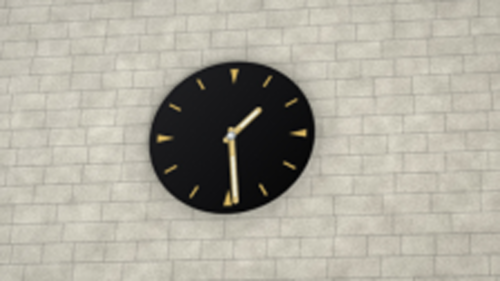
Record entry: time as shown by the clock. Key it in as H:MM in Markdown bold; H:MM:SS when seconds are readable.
**1:29**
